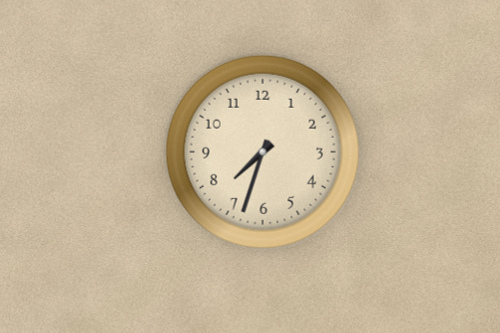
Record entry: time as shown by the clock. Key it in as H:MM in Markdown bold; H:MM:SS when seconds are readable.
**7:33**
